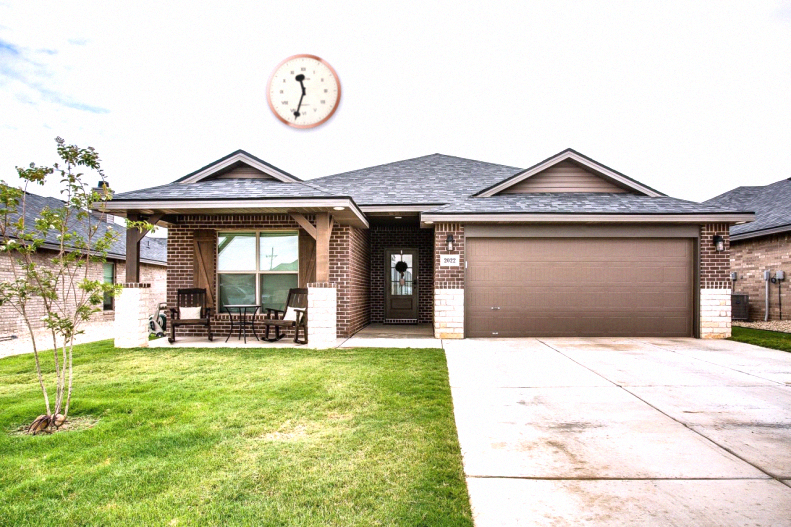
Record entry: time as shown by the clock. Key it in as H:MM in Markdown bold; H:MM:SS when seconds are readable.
**11:33**
